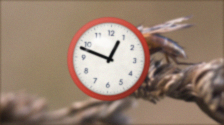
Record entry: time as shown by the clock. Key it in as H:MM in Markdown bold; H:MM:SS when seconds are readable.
**12:48**
